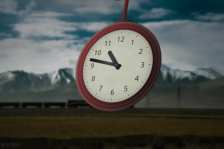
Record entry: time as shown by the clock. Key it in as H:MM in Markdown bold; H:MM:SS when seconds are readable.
**10:47**
